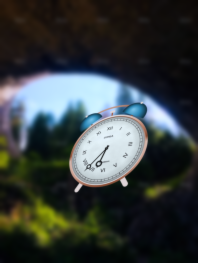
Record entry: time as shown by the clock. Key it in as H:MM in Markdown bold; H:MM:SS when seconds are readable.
**6:37**
